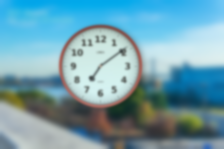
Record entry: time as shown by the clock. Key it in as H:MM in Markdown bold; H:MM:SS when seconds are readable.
**7:09**
